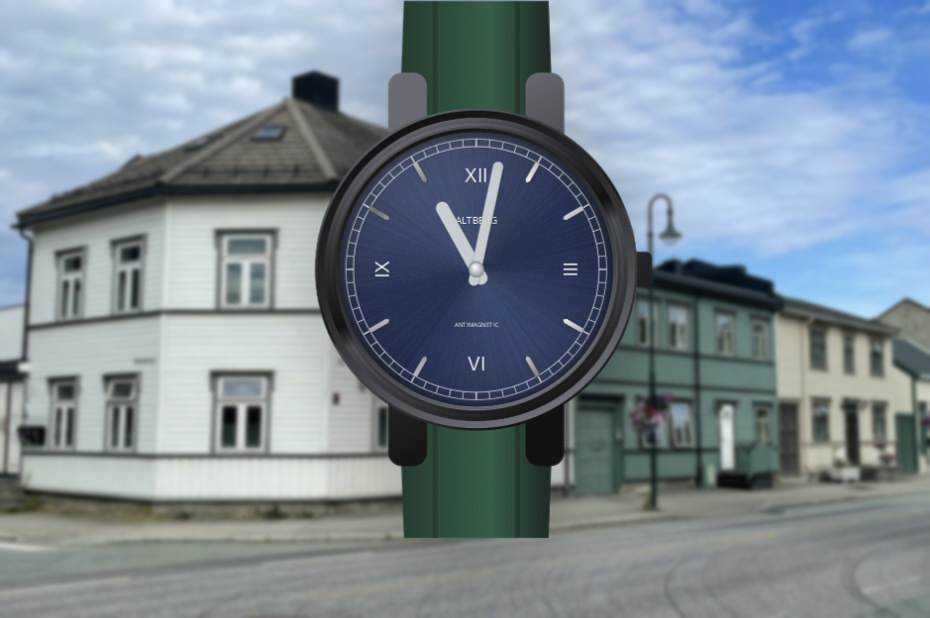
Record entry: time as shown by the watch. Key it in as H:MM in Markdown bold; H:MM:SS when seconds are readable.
**11:02**
